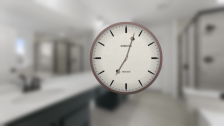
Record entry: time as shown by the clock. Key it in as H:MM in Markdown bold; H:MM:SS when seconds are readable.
**7:03**
